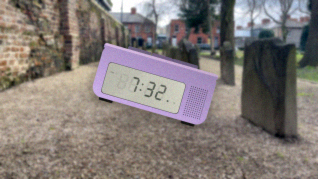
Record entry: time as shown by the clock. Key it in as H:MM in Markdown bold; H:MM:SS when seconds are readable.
**7:32**
